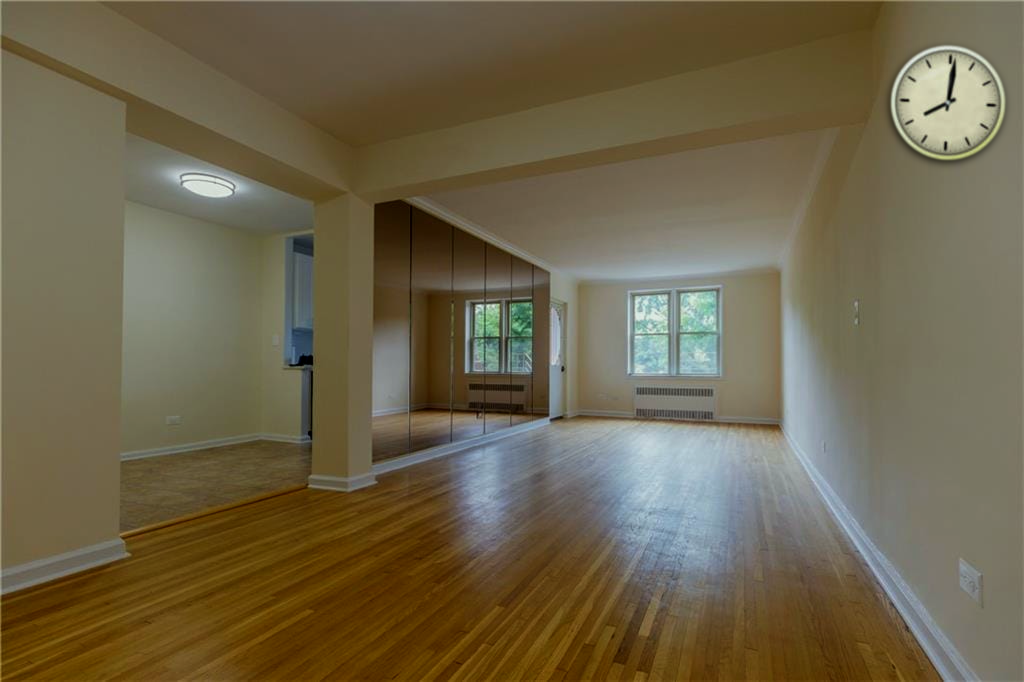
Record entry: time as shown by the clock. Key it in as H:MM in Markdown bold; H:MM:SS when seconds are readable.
**8:01**
